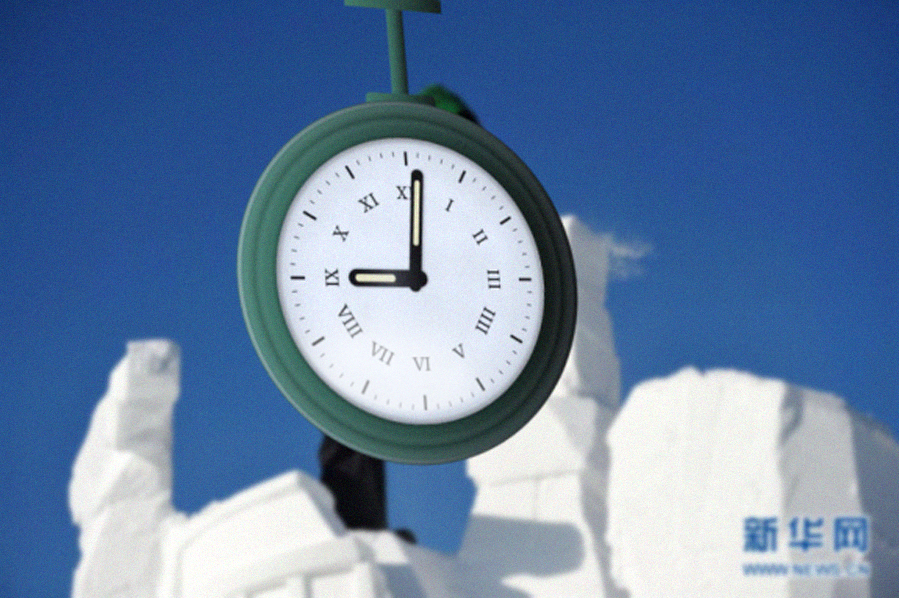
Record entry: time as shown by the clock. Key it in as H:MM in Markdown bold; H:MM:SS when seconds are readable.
**9:01**
